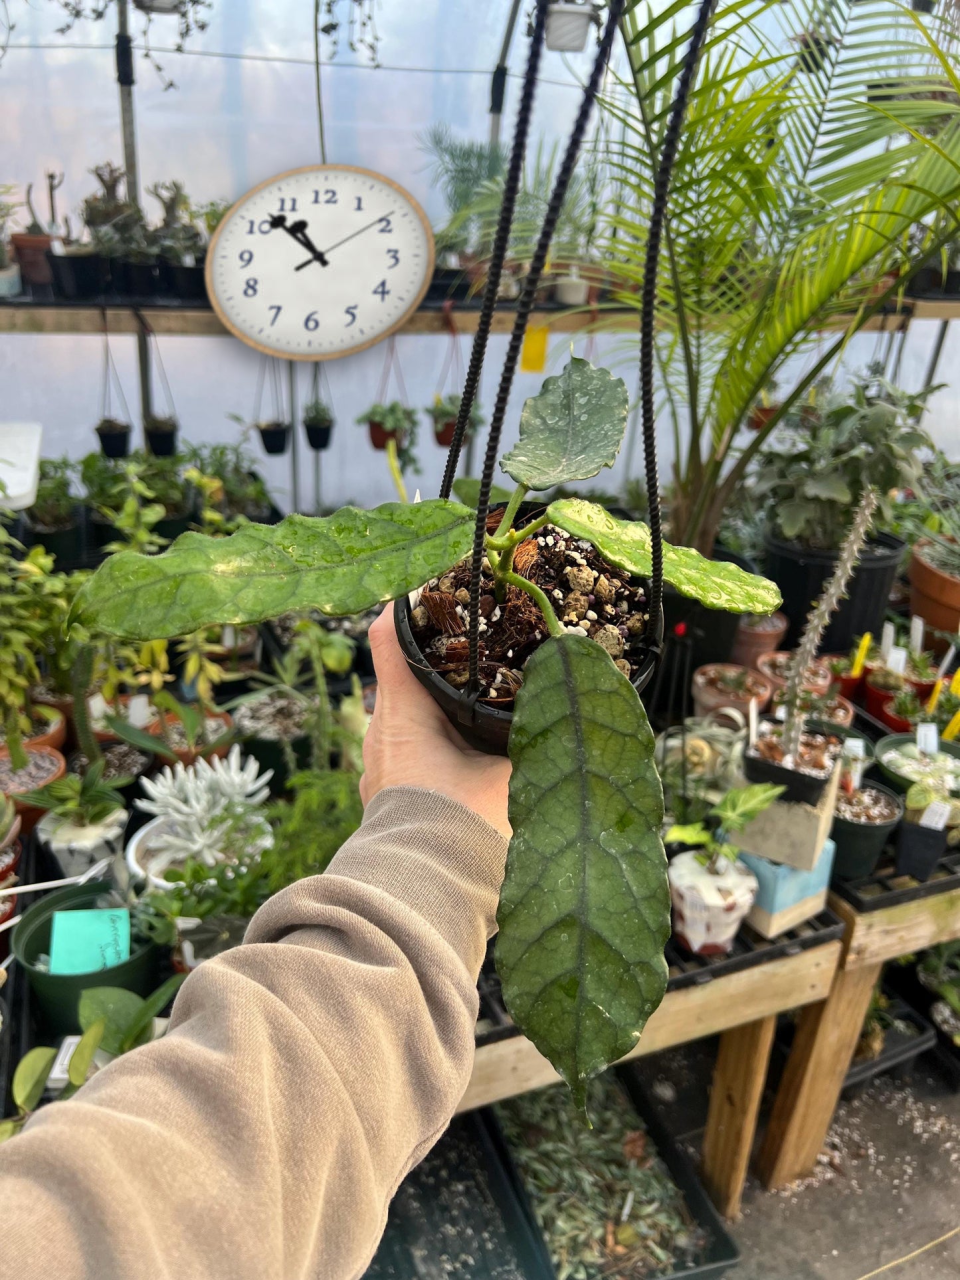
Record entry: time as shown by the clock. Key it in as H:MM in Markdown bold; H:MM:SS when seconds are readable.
**10:52:09**
